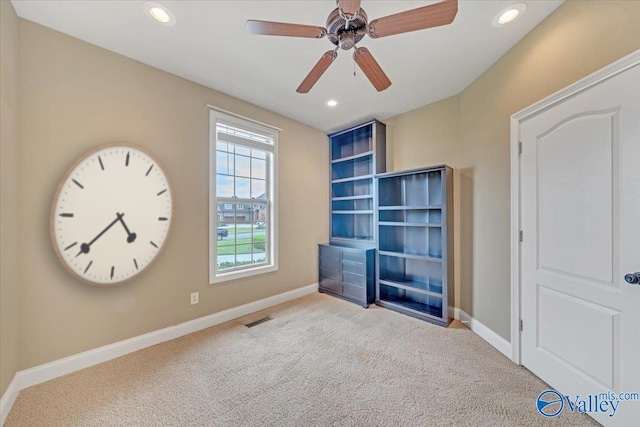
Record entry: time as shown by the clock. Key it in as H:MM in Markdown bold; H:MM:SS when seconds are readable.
**4:38**
